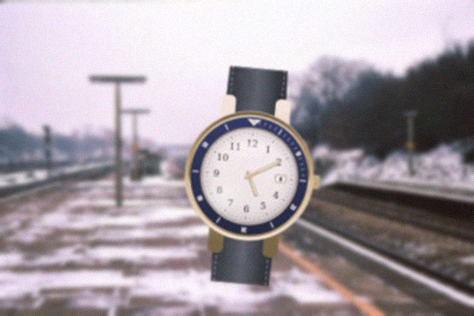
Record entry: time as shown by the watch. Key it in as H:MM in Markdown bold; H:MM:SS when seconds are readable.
**5:10**
